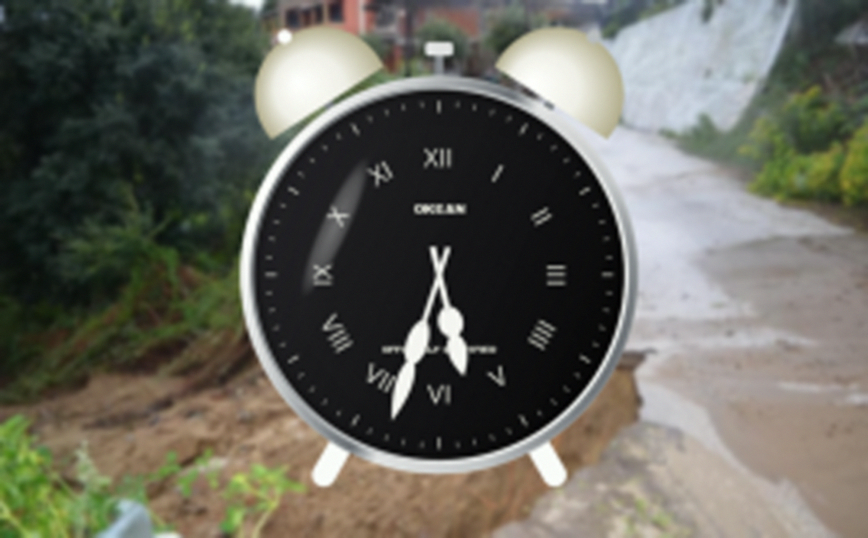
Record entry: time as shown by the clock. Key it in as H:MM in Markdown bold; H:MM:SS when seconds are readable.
**5:33**
